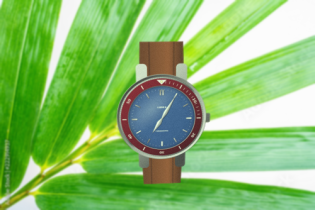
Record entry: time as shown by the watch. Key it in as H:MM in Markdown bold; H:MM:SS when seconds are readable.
**7:05**
